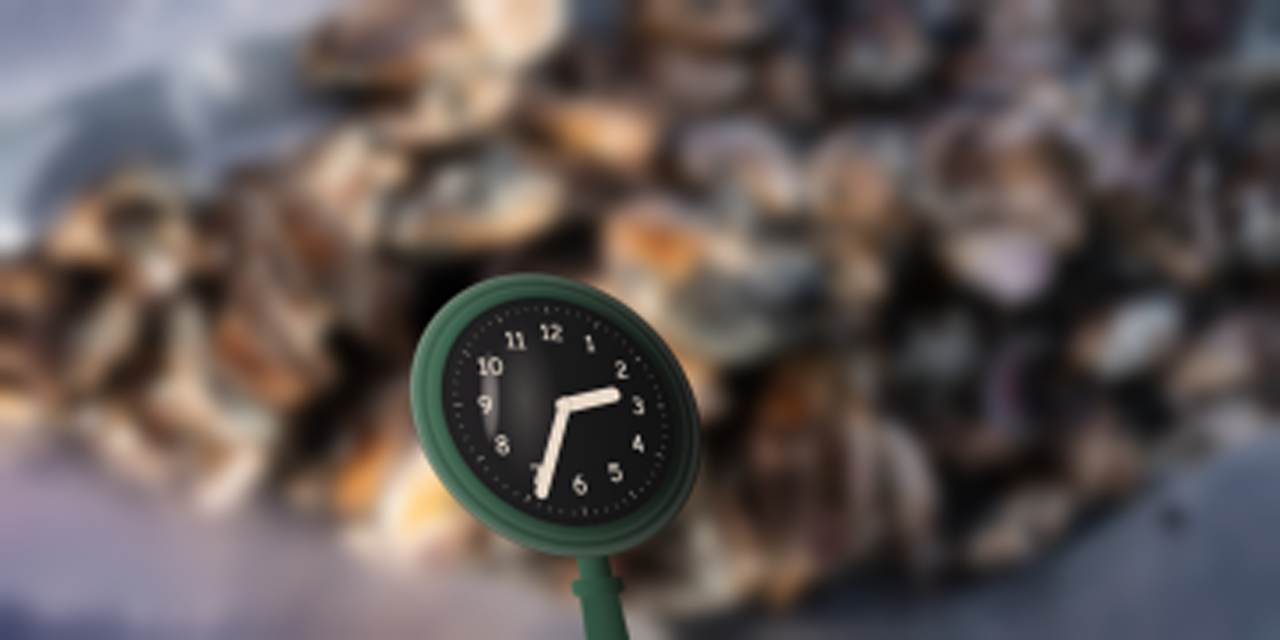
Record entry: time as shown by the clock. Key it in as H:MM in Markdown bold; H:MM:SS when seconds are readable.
**2:34**
